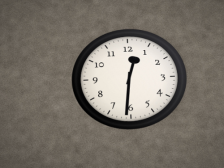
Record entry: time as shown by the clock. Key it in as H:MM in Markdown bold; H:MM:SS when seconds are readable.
**12:31**
